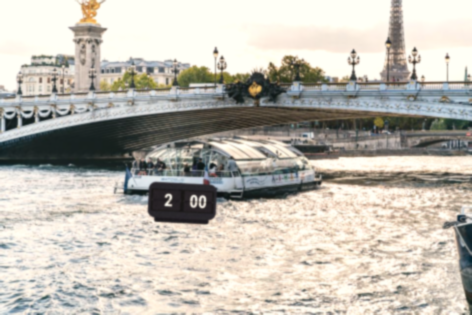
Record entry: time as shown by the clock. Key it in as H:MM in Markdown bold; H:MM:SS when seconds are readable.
**2:00**
